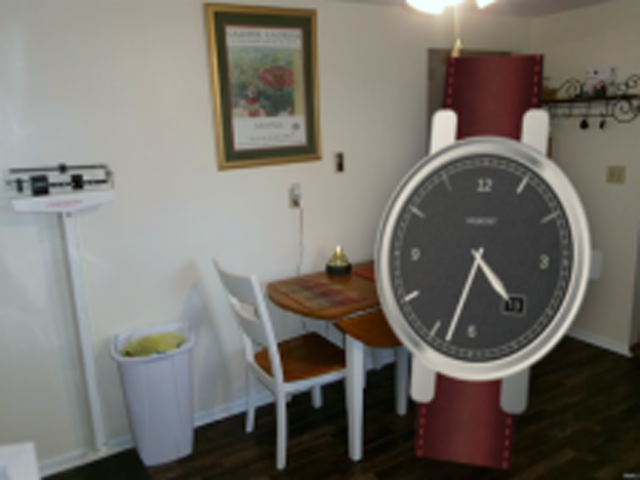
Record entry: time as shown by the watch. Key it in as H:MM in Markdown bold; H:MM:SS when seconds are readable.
**4:33**
